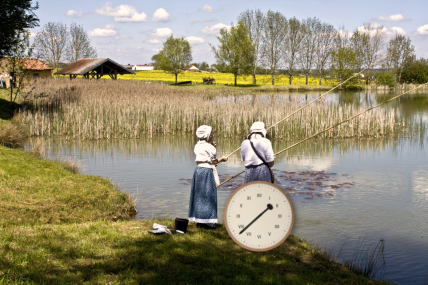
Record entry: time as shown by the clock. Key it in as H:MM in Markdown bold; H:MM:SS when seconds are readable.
**1:38**
